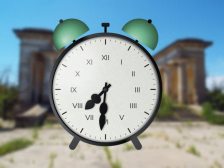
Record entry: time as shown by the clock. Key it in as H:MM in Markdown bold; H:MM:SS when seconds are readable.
**7:31**
